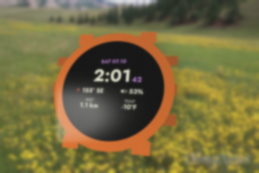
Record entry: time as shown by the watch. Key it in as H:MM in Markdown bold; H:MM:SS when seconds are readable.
**2:01**
